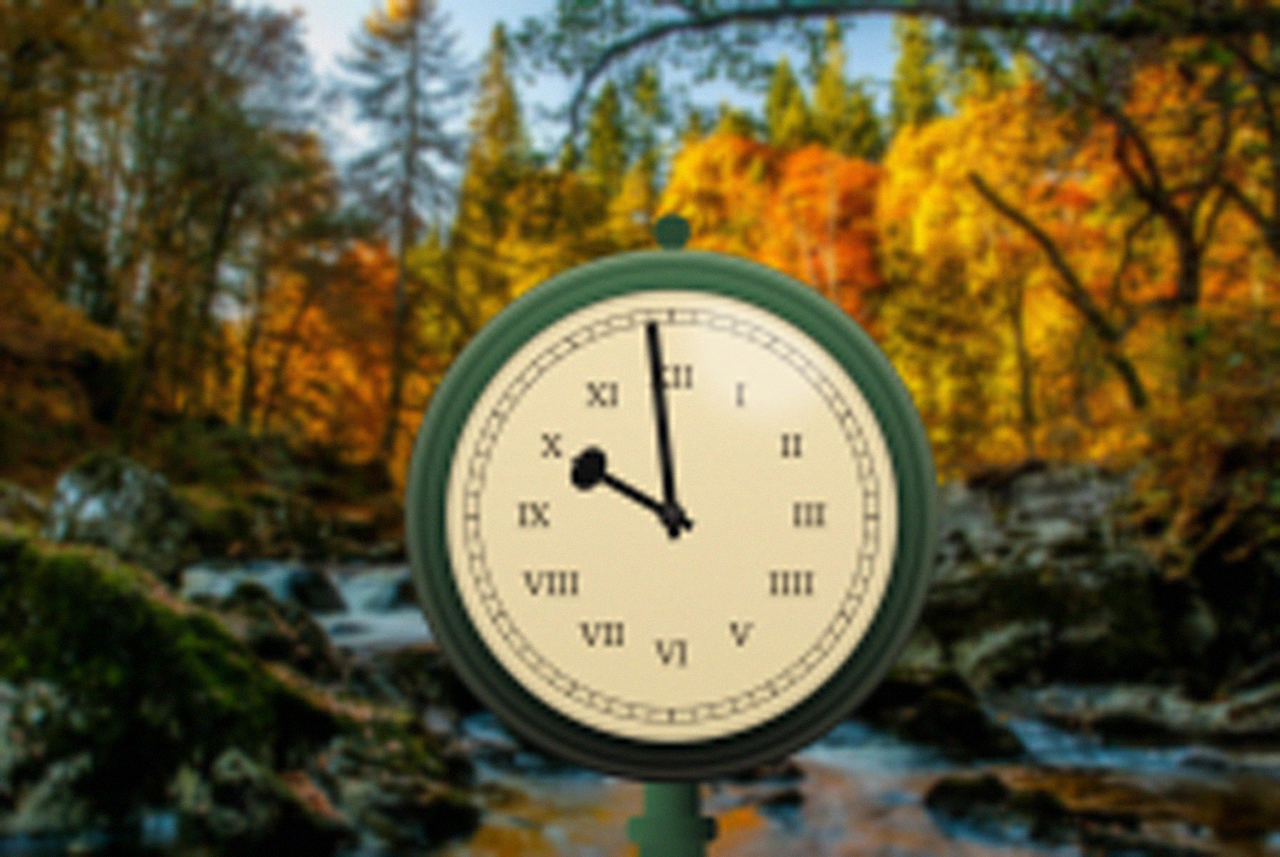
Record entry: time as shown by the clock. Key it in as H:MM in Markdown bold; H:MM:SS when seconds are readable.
**9:59**
